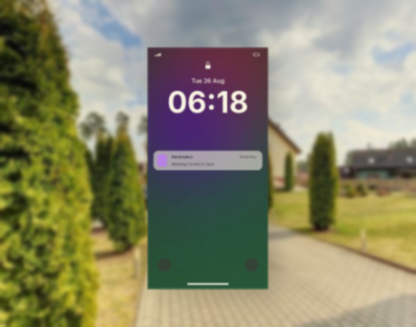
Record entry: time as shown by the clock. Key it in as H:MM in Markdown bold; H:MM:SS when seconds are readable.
**6:18**
